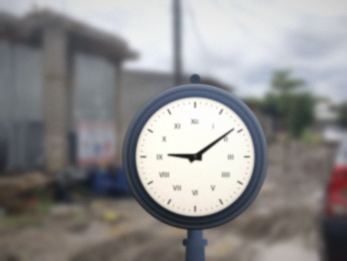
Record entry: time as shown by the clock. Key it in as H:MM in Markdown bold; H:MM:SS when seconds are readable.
**9:09**
